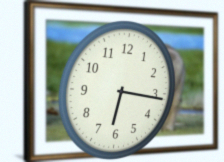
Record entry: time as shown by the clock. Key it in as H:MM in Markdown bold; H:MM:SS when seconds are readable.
**6:16**
